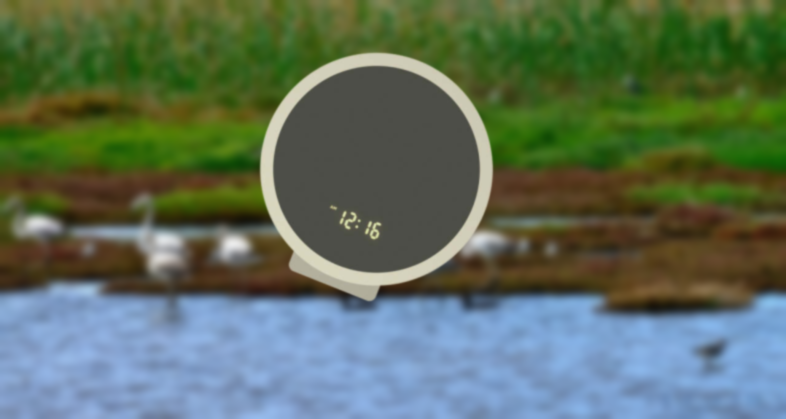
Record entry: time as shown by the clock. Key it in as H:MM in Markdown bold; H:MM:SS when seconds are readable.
**12:16**
